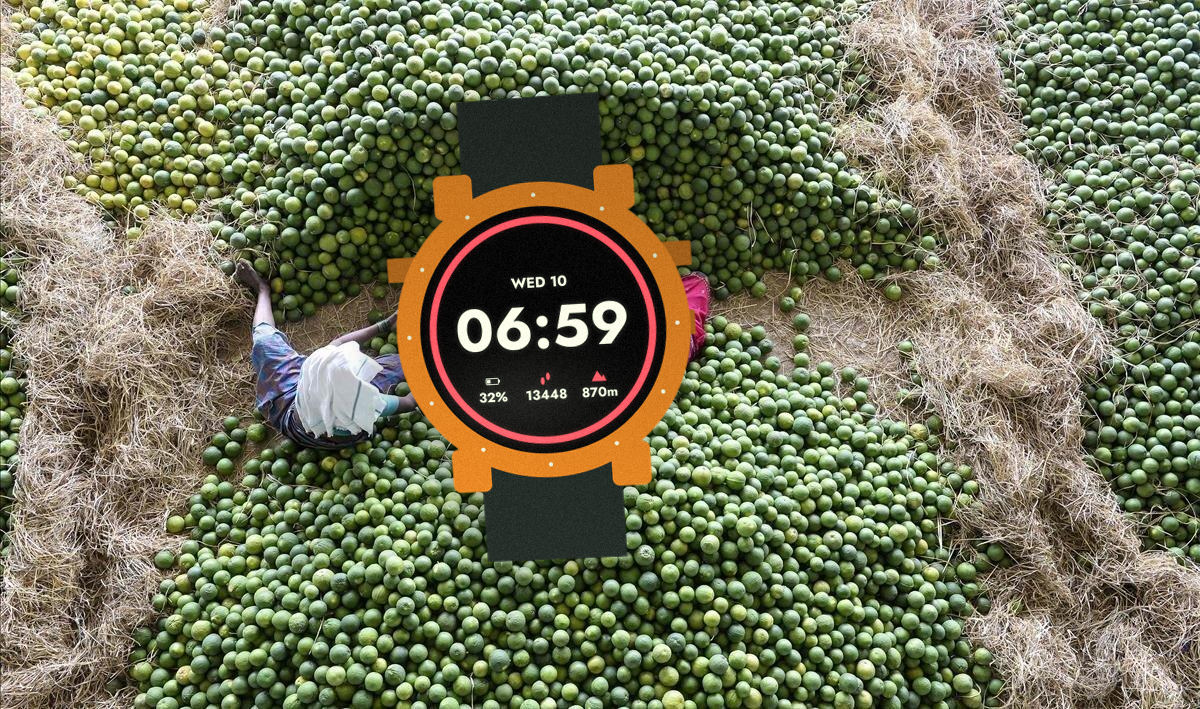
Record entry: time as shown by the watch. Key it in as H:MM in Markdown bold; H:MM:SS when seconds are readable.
**6:59**
